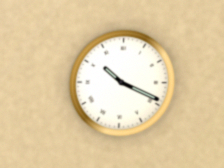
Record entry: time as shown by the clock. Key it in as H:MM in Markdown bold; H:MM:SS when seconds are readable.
**10:19**
